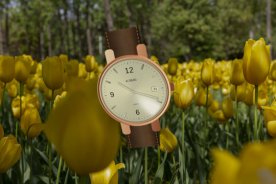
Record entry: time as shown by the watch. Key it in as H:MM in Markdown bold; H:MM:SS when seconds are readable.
**10:19**
